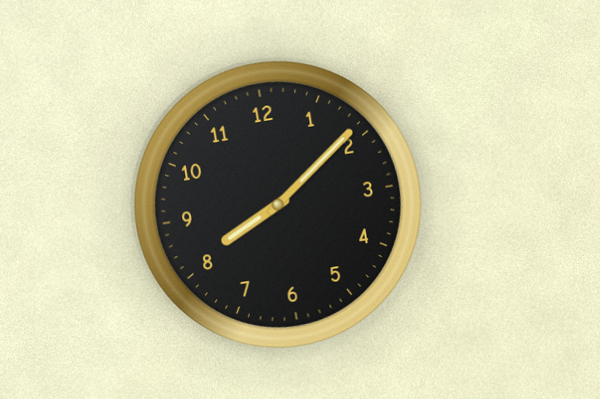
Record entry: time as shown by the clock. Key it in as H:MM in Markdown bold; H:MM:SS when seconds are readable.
**8:09**
